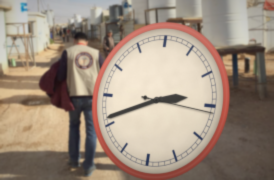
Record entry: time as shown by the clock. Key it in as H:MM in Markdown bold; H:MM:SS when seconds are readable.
**2:41:16**
